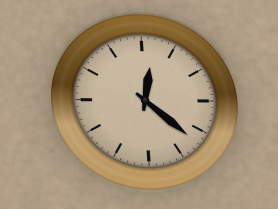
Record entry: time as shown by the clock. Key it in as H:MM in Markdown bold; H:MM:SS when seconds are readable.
**12:22**
